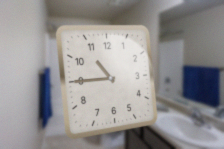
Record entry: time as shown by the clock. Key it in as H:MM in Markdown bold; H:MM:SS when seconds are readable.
**10:45**
